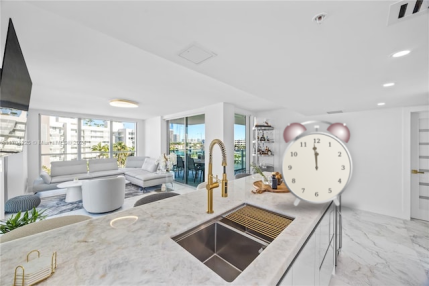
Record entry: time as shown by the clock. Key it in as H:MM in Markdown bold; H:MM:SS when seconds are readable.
**11:59**
